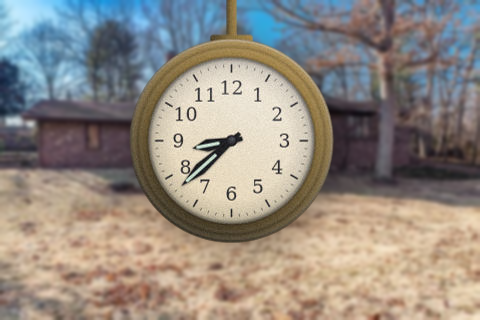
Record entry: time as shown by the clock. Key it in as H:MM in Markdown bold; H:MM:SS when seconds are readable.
**8:38**
